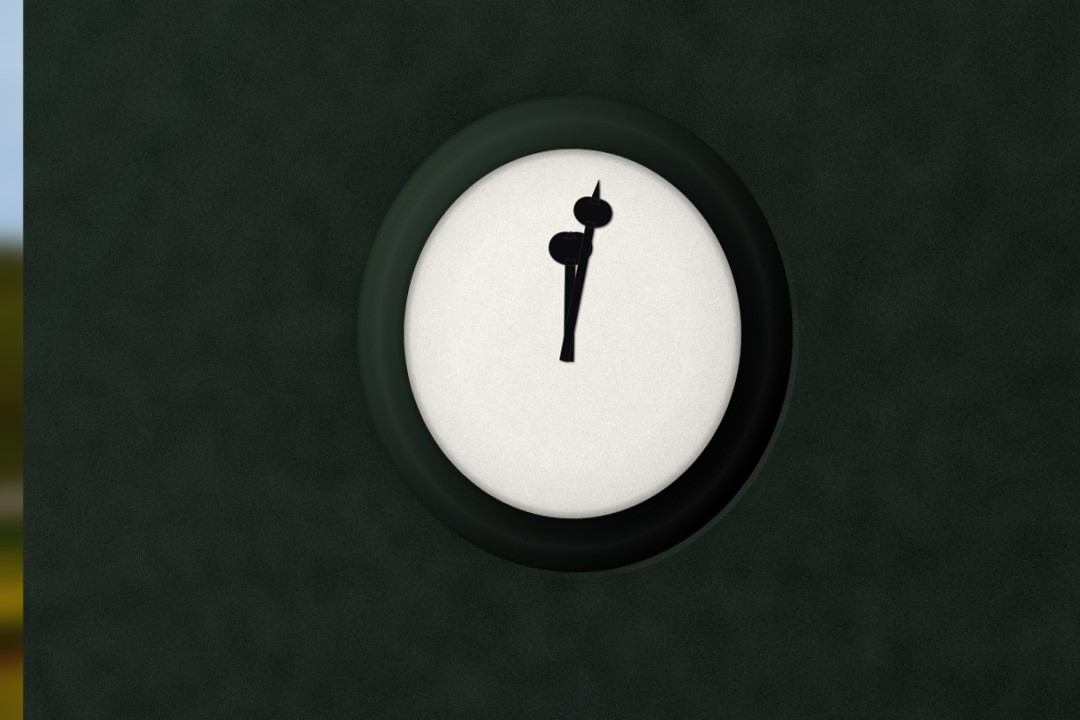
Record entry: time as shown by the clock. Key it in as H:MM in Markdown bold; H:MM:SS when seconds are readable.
**12:02**
